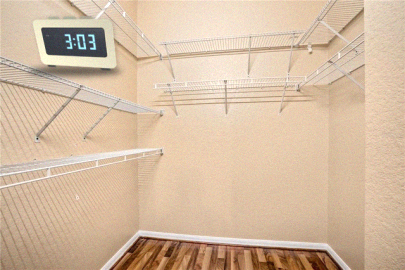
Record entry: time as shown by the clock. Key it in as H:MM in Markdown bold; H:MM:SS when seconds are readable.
**3:03**
